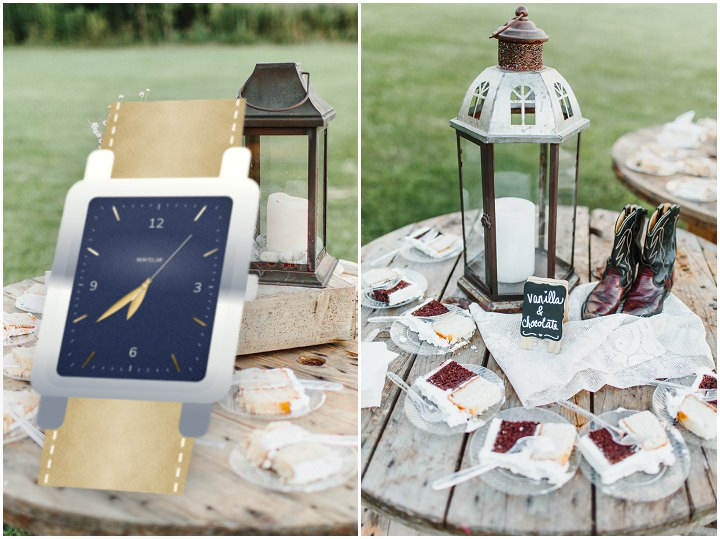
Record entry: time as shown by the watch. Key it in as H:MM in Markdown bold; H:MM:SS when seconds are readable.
**6:38:06**
